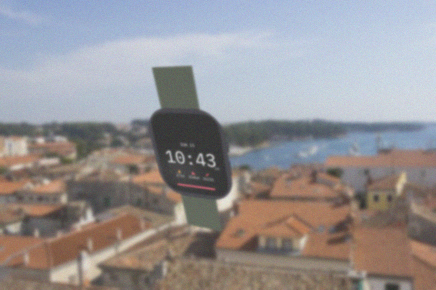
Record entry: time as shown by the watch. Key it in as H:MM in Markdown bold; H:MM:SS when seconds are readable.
**10:43**
